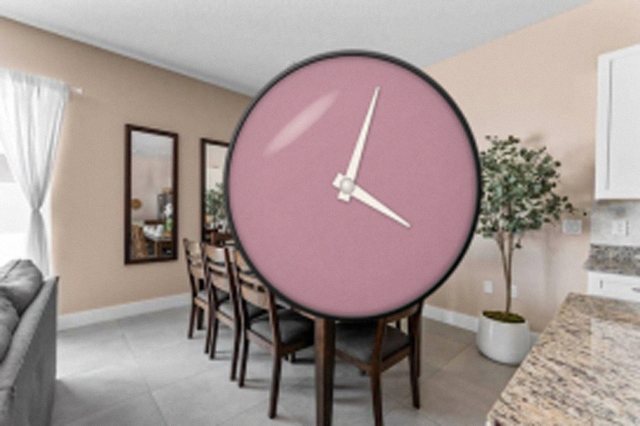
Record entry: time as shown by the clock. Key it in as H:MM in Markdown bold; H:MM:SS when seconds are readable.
**4:03**
